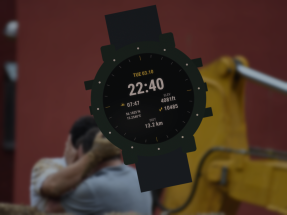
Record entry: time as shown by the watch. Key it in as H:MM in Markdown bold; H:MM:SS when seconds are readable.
**22:40**
